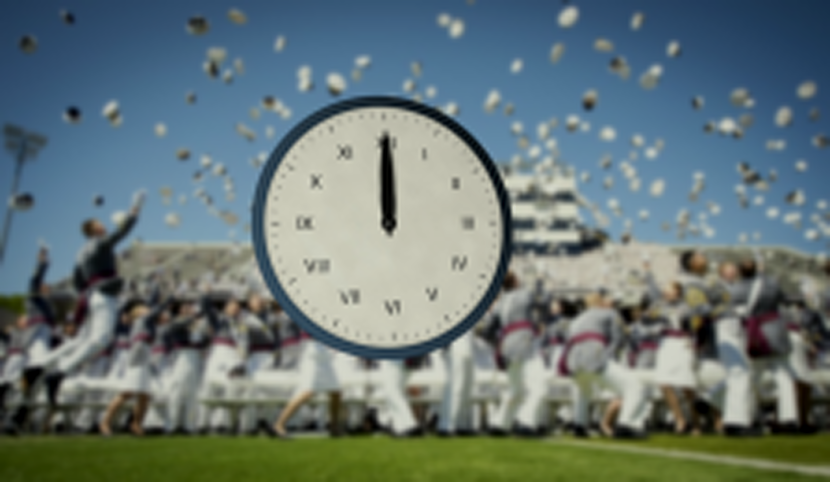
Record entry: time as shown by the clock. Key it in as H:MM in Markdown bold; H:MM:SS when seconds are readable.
**12:00**
